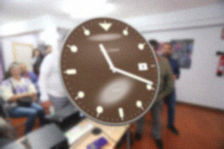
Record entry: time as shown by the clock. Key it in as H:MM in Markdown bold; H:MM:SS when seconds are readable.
**11:19**
